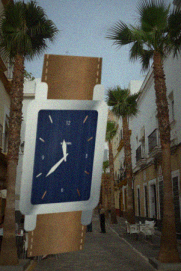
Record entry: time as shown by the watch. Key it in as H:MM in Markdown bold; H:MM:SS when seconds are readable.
**11:38**
